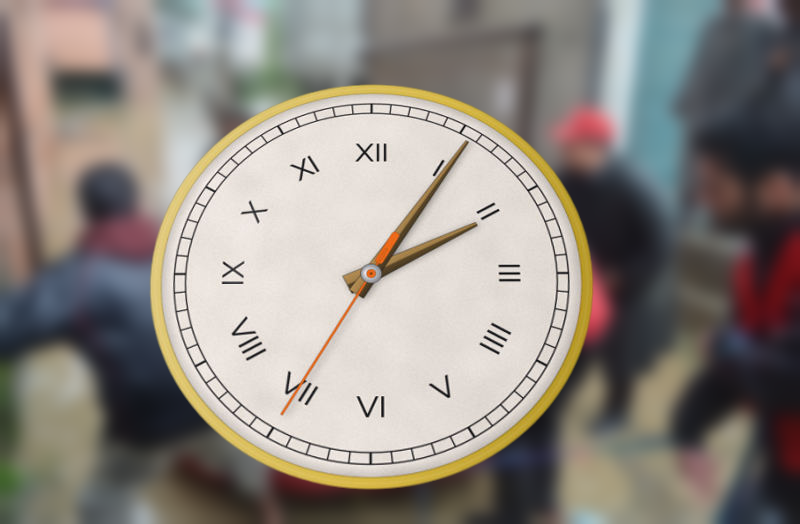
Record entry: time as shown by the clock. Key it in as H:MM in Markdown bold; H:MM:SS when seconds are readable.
**2:05:35**
